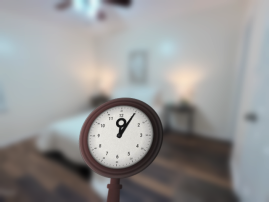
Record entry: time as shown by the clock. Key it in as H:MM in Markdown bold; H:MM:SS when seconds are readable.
**12:05**
